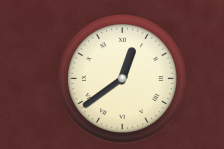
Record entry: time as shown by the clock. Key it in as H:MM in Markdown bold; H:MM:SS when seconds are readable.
**12:39**
